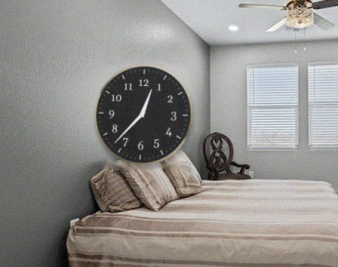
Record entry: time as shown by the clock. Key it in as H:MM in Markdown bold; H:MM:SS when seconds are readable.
**12:37**
